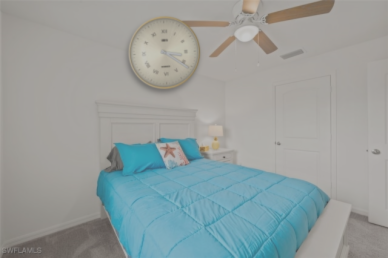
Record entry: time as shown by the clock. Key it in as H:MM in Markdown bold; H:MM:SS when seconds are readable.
**3:21**
